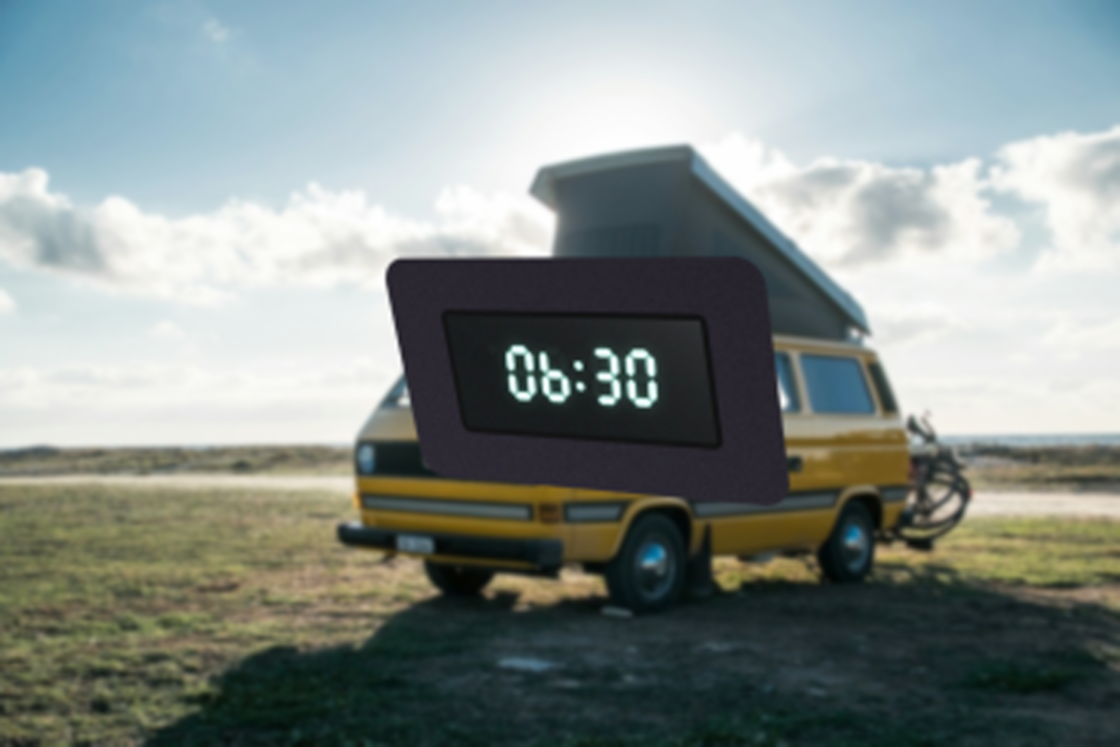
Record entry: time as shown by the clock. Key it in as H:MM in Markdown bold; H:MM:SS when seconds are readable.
**6:30**
